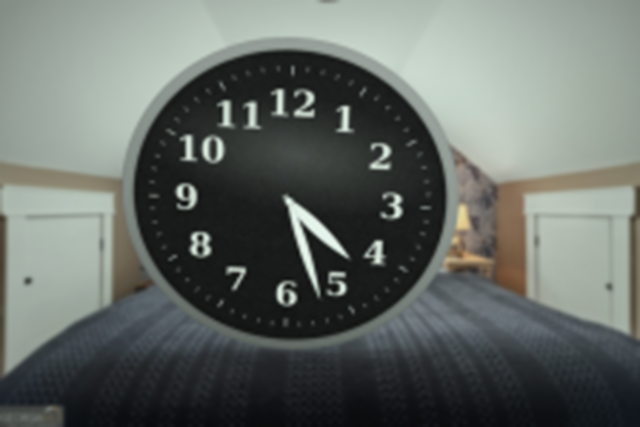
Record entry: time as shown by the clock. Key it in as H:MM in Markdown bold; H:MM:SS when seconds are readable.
**4:27**
